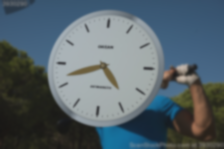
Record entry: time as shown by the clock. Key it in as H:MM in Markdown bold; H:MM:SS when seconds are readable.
**4:42**
